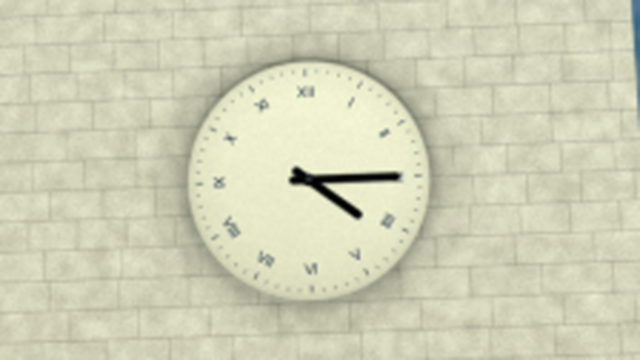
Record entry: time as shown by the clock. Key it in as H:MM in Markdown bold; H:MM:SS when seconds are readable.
**4:15**
